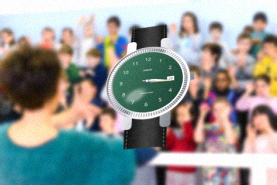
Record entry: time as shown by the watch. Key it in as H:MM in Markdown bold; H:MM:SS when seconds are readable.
**3:16**
